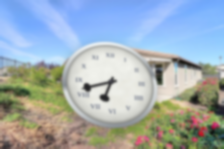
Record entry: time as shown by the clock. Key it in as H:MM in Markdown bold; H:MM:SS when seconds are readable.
**6:42**
